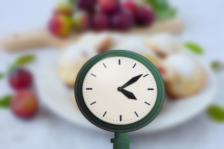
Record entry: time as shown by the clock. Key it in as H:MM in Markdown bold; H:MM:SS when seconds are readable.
**4:09**
